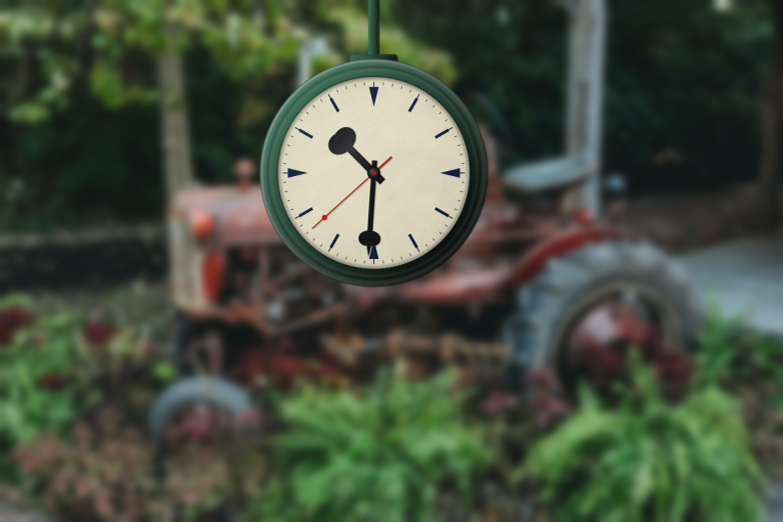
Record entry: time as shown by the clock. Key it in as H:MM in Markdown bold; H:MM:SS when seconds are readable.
**10:30:38**
